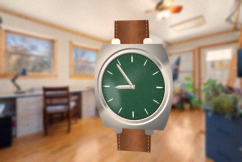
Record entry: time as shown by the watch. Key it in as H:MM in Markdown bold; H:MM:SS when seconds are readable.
**8:54**
